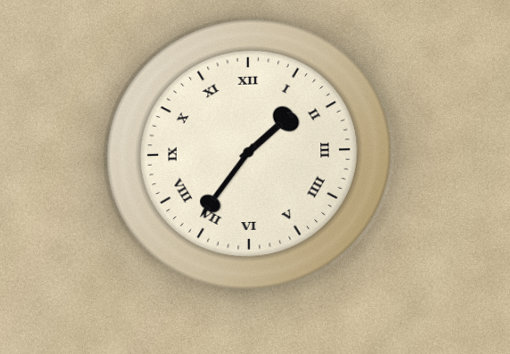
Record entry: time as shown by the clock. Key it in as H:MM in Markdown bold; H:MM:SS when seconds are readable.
**1:36**
